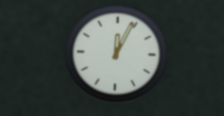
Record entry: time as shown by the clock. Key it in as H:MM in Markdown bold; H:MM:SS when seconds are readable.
**12:04**
